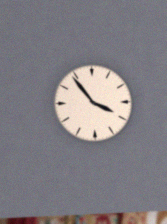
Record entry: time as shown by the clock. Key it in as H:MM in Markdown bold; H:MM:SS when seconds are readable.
**3:54**
